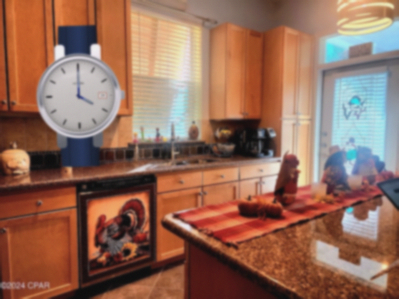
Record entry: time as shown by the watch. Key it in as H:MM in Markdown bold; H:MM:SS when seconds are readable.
**4:00**
